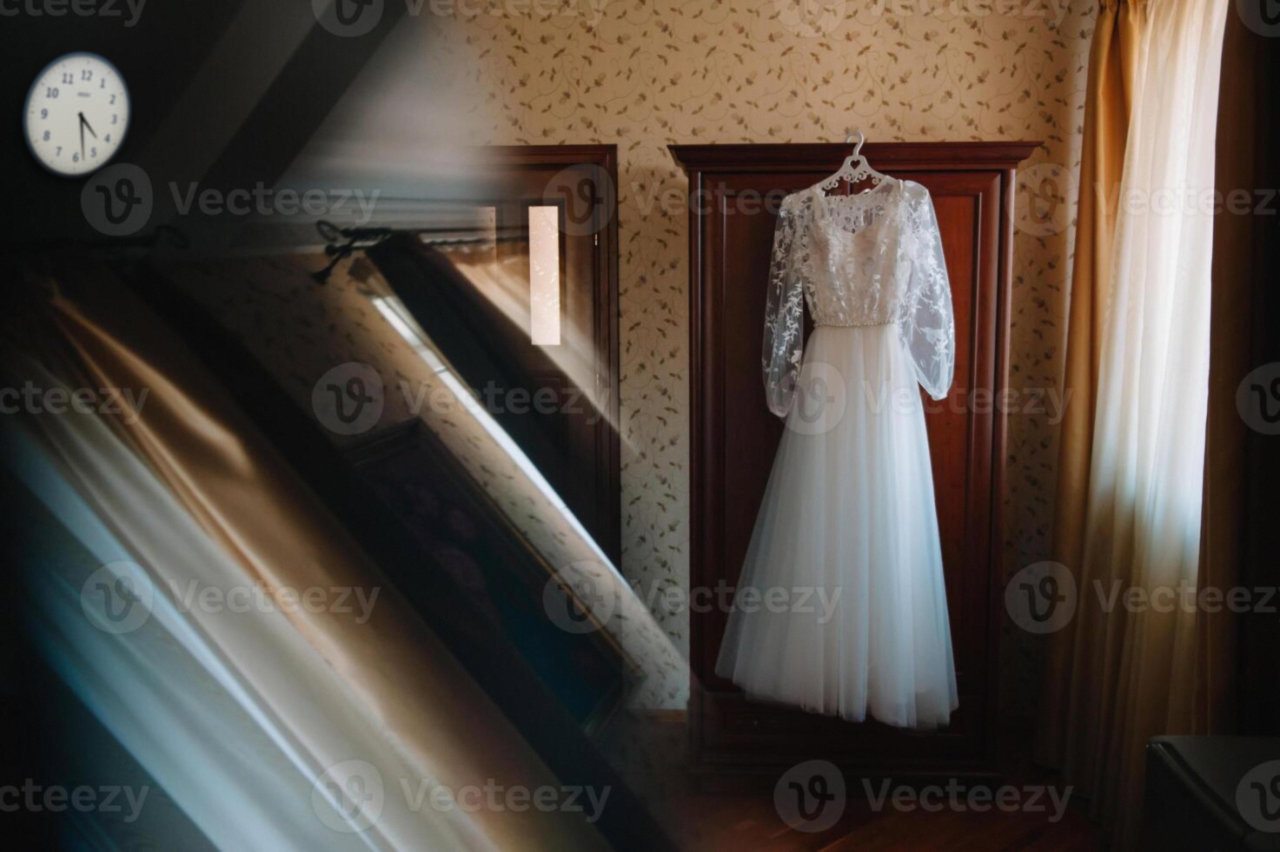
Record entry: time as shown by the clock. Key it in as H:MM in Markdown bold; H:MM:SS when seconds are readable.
**4:28**
